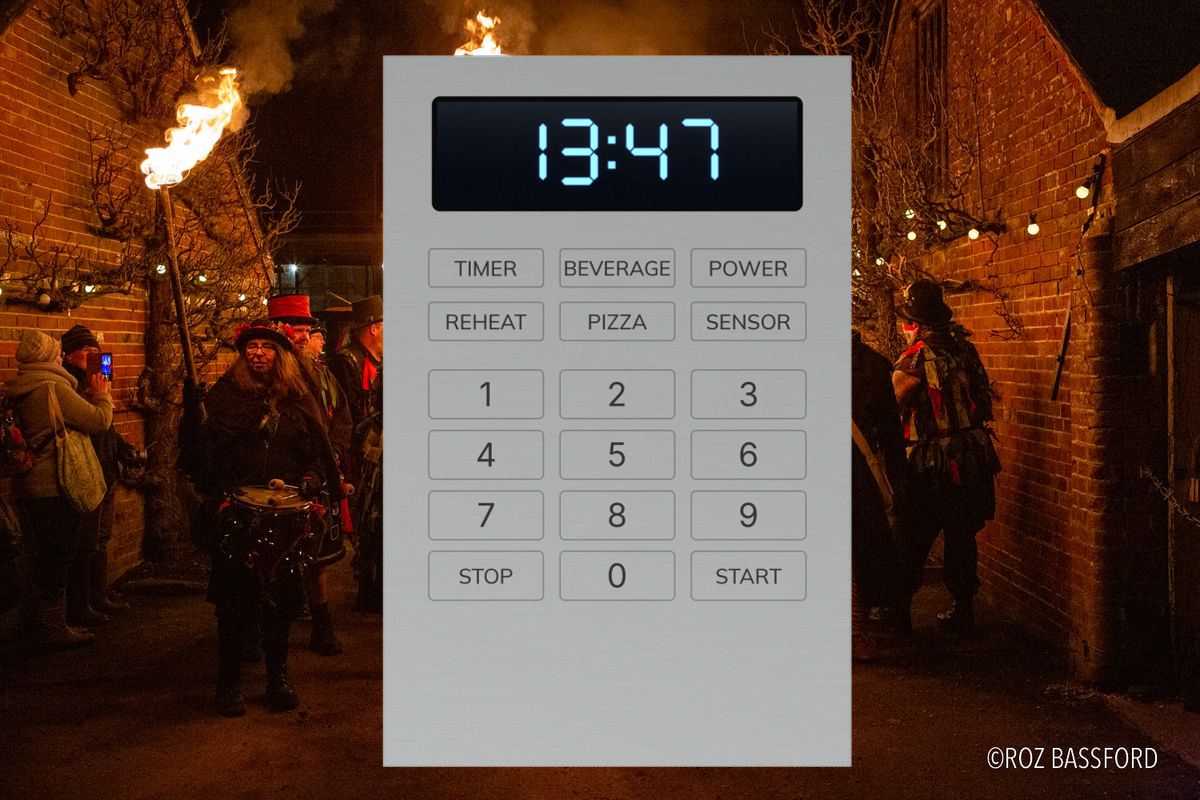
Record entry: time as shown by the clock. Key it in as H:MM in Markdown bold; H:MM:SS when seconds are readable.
**13:47**
